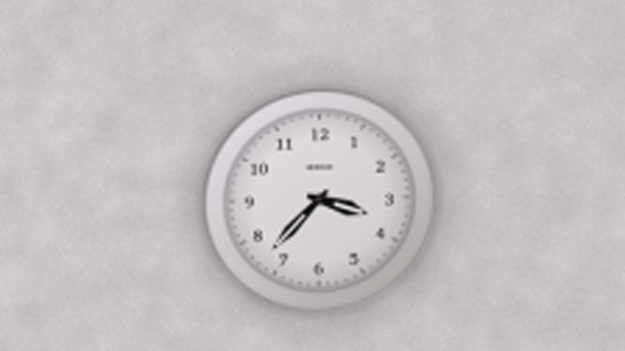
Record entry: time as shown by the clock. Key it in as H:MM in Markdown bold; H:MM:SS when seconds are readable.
**3:37**
